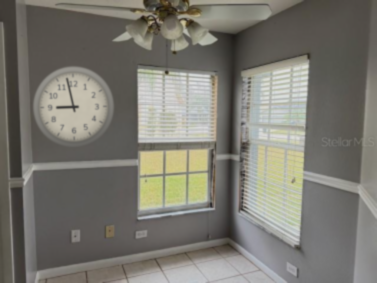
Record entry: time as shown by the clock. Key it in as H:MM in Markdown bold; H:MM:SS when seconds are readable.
**8:58**
